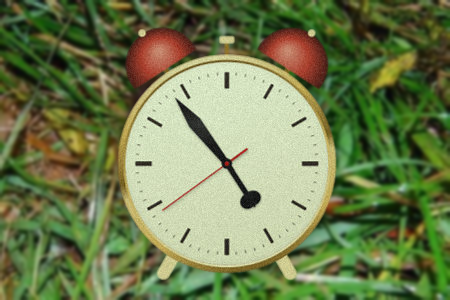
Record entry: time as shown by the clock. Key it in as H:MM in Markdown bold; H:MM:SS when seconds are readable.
**4:53:39**
